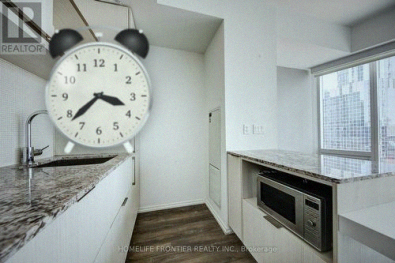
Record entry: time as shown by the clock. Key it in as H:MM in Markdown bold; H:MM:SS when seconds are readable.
**3:38**
